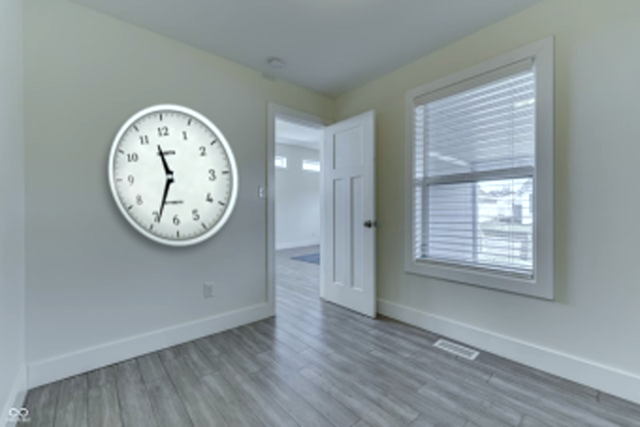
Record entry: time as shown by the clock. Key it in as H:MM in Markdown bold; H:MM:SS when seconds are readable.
**11:34**
